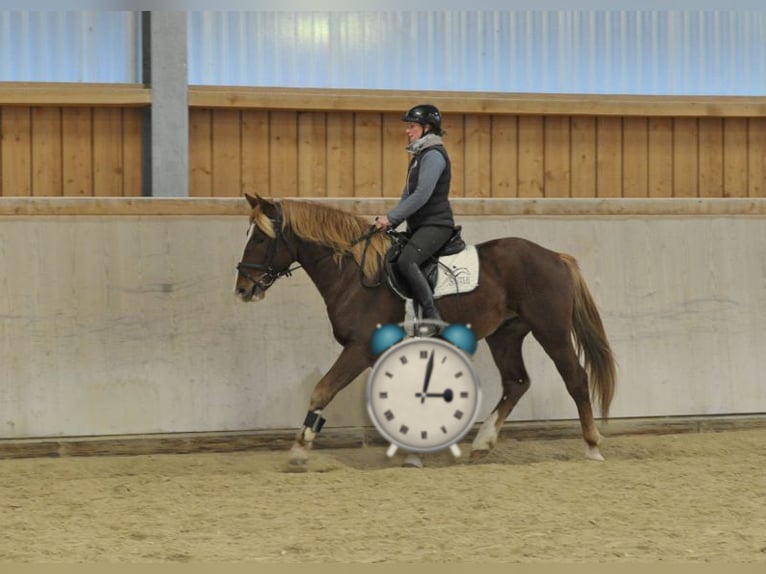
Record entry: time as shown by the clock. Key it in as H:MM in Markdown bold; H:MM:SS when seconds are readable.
**3:02**
